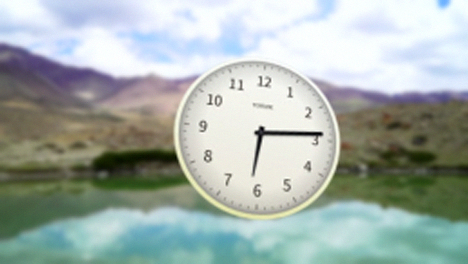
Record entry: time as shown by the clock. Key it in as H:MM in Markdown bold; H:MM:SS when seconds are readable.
**6:14**
